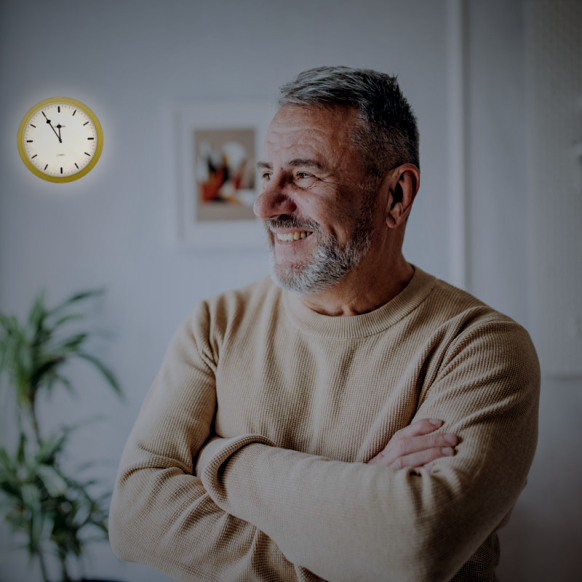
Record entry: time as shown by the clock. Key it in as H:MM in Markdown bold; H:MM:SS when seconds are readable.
**11:55**
